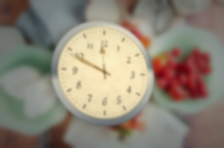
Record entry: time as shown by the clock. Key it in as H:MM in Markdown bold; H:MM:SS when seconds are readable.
**11:49**
